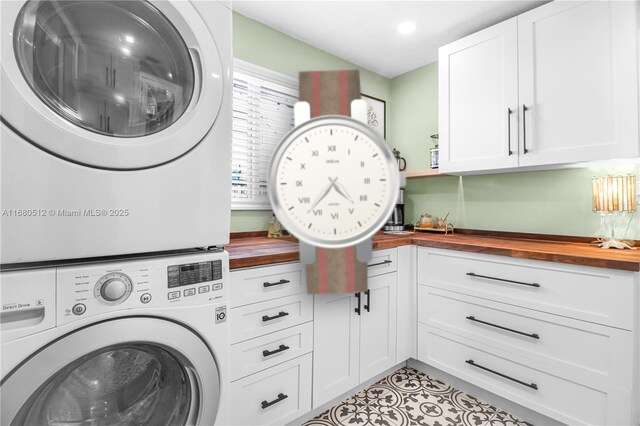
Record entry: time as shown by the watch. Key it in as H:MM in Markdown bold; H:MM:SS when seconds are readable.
**4:37**
